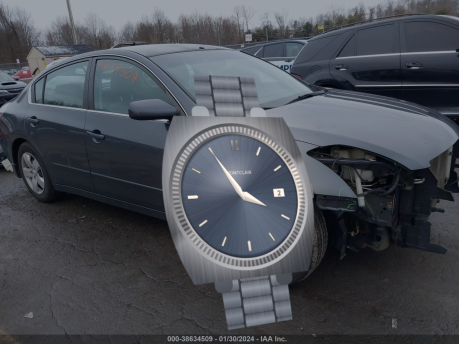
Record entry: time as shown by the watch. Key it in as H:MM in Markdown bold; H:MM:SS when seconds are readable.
**3:55**
